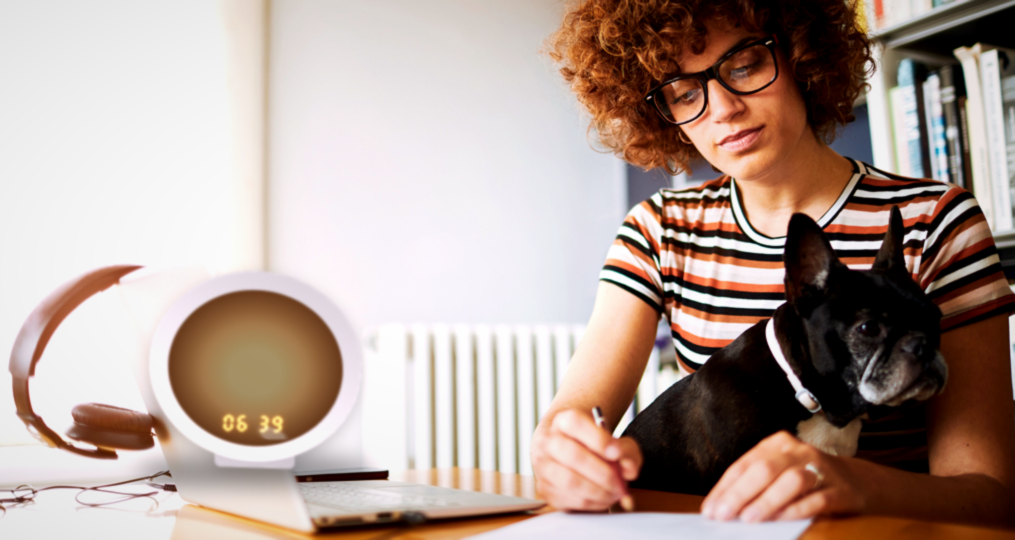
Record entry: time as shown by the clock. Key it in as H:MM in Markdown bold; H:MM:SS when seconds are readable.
**6:39**
